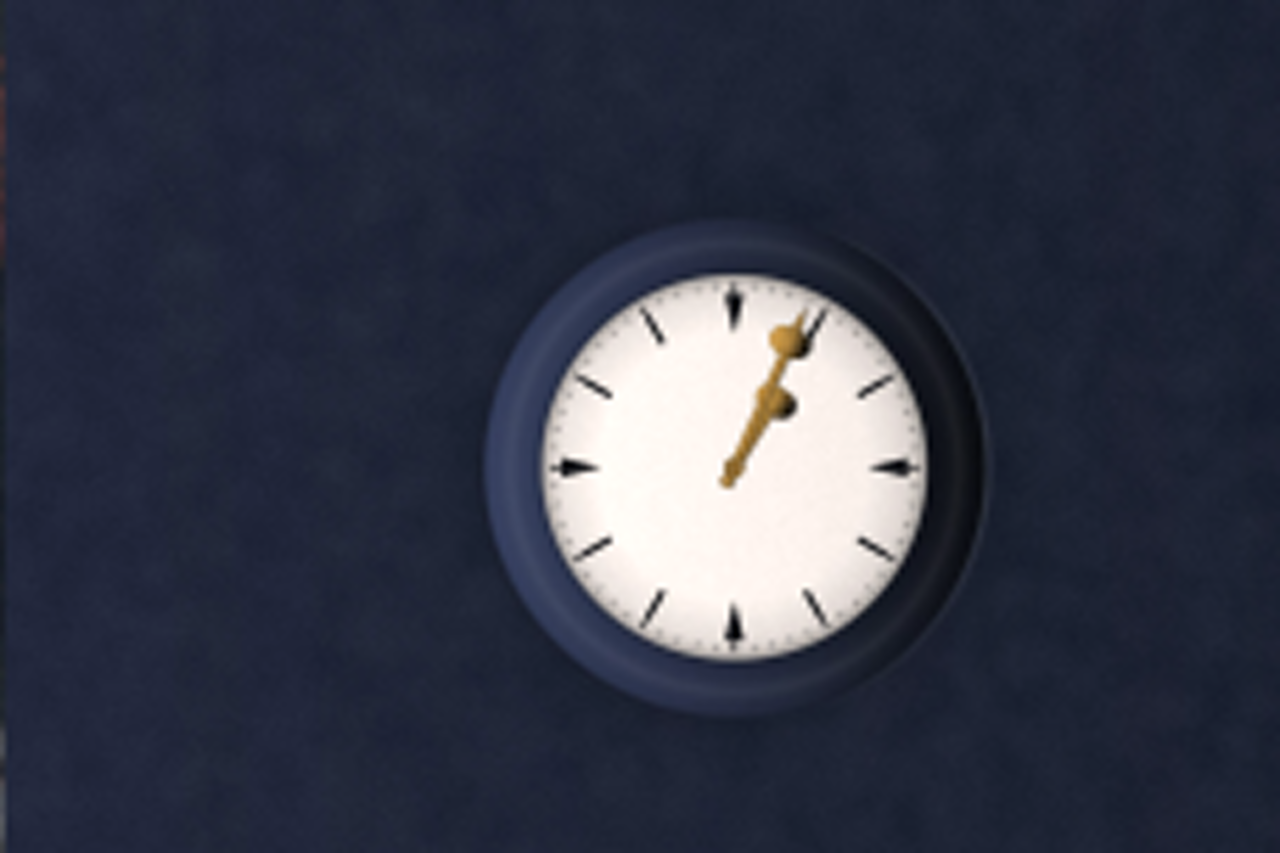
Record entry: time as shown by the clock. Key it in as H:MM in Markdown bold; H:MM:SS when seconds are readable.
**1:04**
